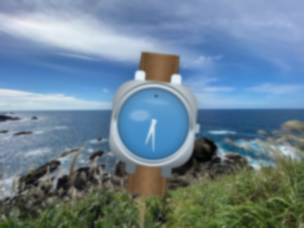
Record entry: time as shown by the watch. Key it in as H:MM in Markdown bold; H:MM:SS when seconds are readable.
**6:29**
